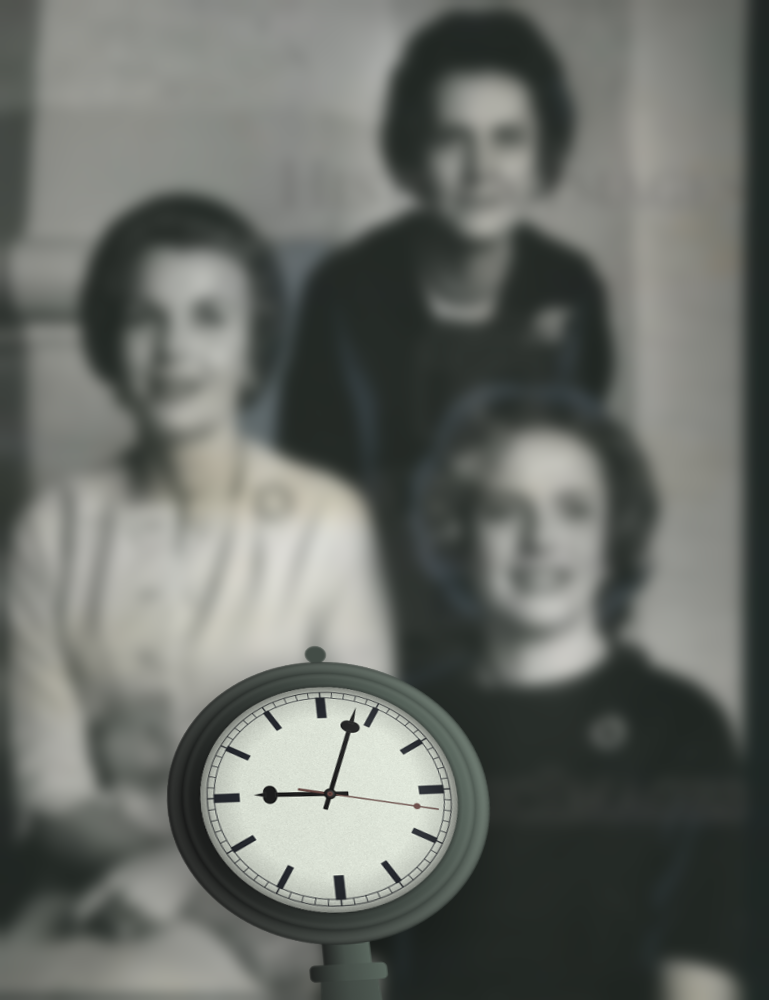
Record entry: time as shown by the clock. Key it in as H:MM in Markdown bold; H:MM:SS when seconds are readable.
**9:03:17**
